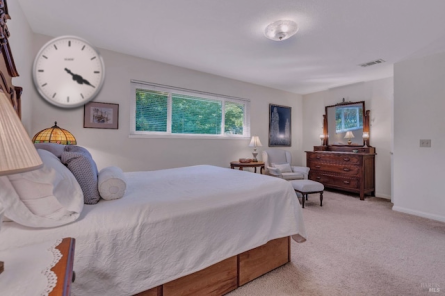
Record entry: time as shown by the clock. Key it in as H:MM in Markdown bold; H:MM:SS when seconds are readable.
**4:20**
